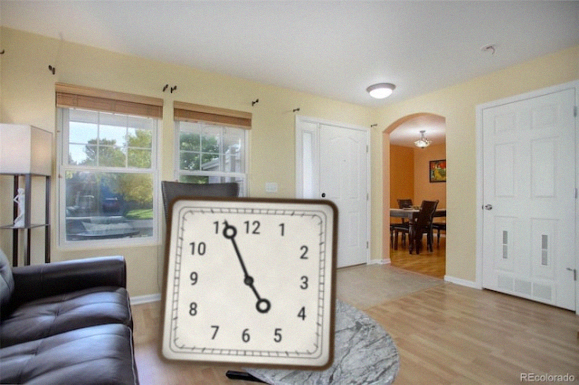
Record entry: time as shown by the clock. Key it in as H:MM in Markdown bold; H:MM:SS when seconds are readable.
**4:56**
